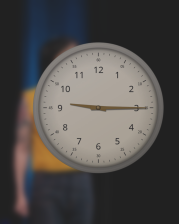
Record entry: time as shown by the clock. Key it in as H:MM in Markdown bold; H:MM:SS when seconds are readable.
**9:15**
